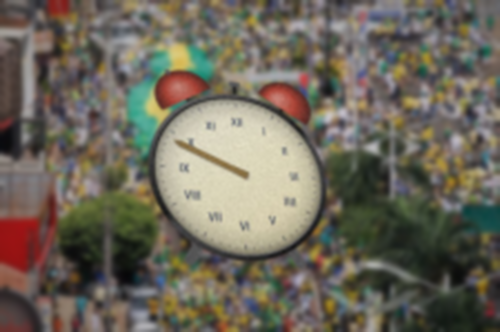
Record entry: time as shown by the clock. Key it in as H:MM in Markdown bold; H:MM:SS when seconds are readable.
**9:49**
